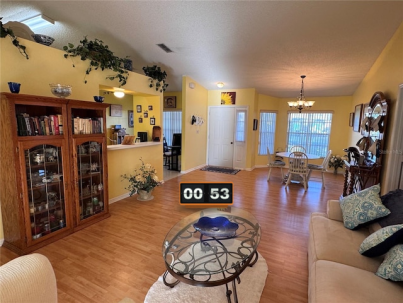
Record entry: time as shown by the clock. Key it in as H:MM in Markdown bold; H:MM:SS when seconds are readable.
**0:53**
